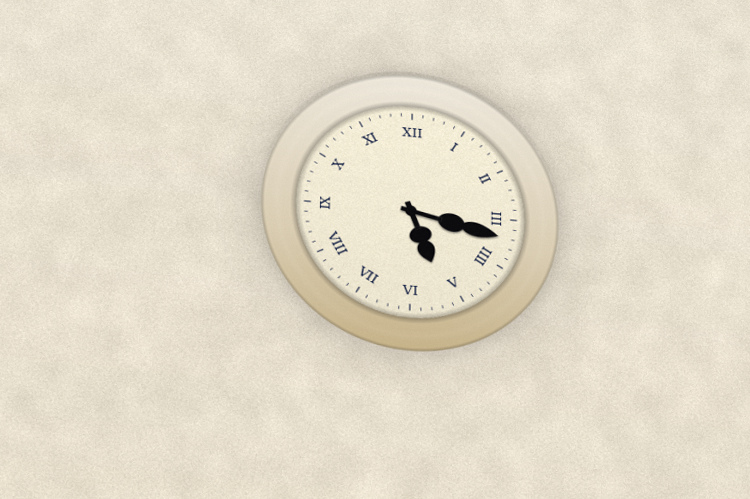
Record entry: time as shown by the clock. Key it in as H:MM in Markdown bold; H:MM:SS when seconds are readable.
**5:17**
